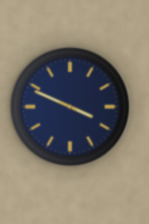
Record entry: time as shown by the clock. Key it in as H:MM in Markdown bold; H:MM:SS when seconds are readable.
**3:49**
